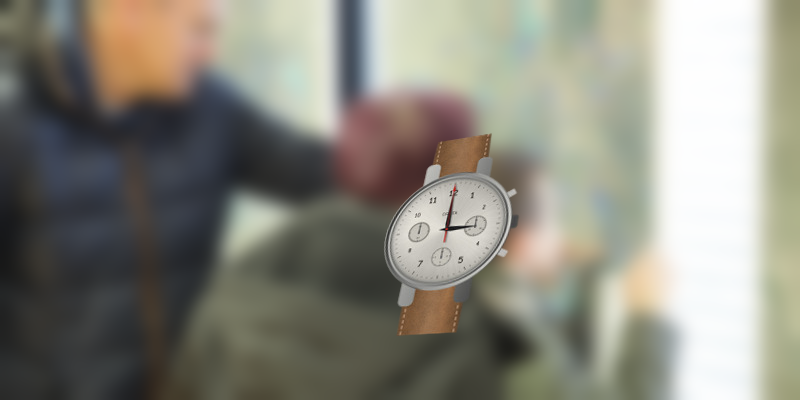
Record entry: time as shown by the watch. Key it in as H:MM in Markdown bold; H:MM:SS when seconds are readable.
**3:00**
